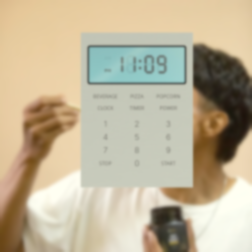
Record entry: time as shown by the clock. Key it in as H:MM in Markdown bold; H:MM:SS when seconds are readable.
**11:09**
